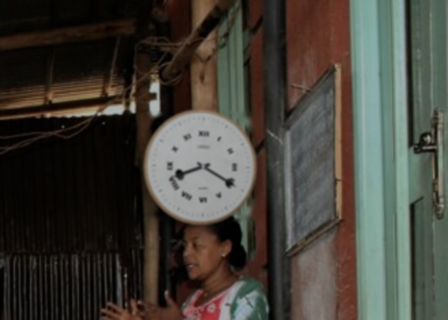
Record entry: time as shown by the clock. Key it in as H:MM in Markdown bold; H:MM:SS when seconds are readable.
**8:20**
